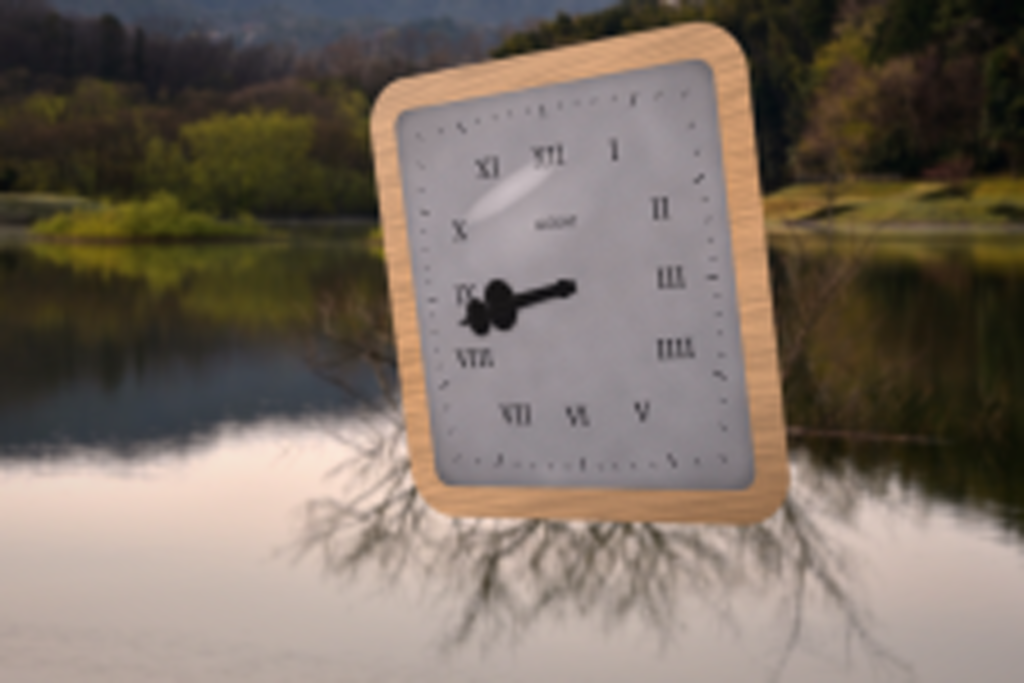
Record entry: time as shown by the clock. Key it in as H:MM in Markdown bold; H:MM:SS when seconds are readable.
**8:43**
